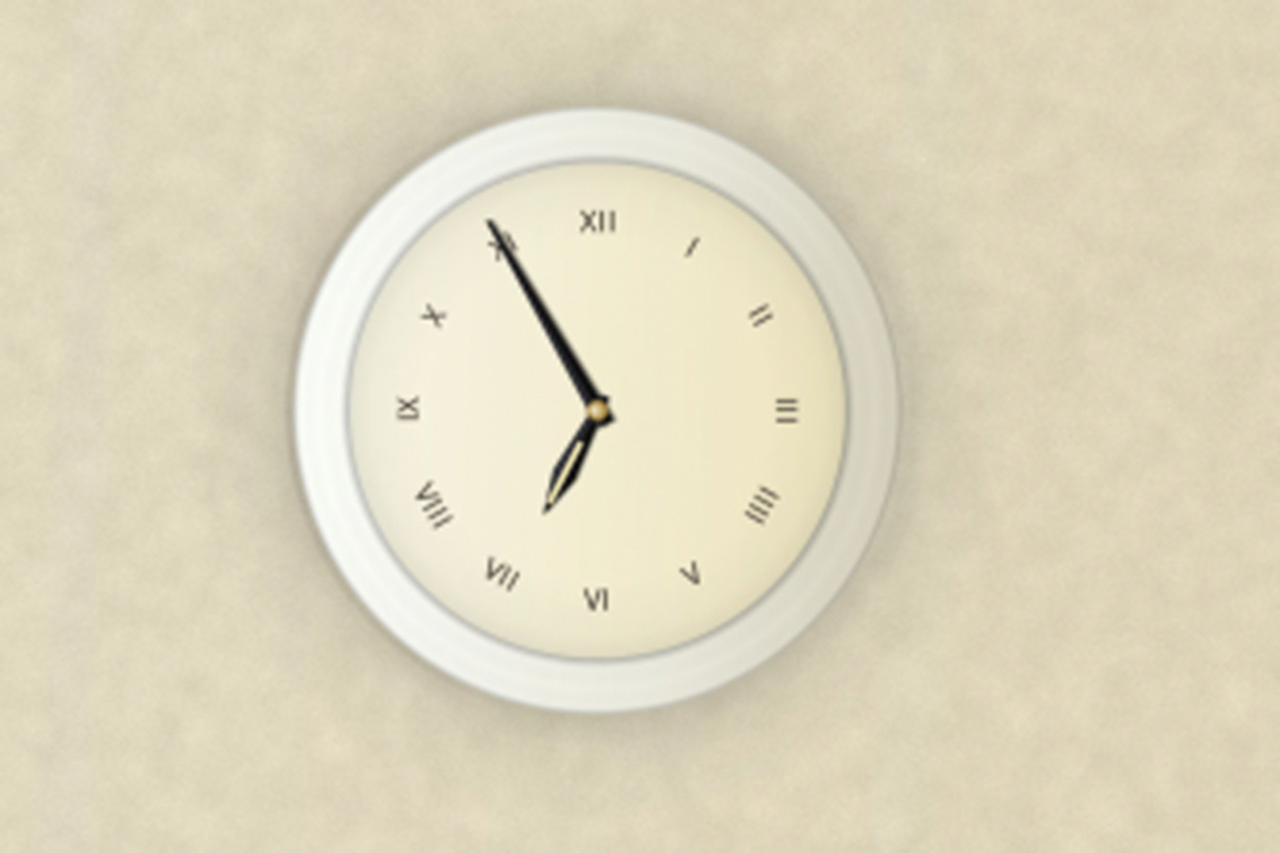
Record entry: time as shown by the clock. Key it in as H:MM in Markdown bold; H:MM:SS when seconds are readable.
**6:55**
